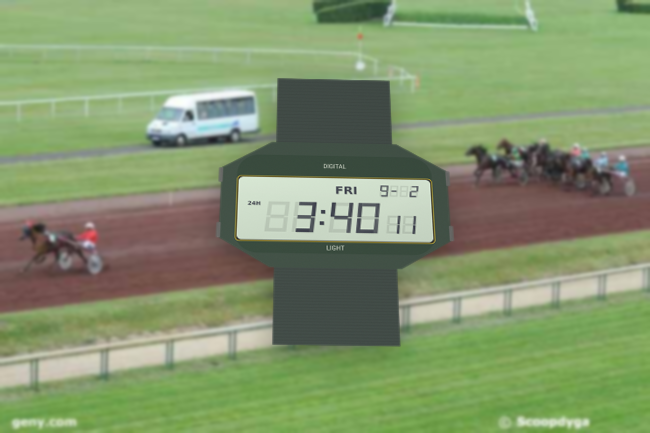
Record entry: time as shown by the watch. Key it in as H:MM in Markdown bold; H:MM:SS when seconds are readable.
**3:40:11**
